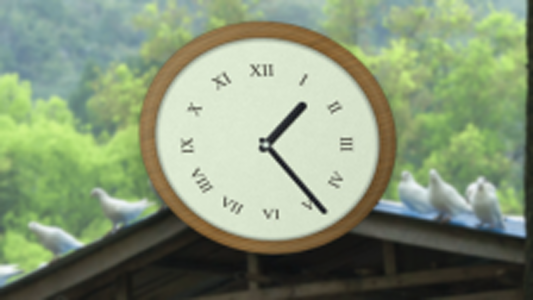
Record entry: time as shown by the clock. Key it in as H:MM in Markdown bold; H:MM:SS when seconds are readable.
**1:24**
